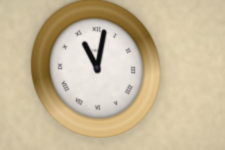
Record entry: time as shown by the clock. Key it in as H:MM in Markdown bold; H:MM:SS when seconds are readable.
**11:02**
